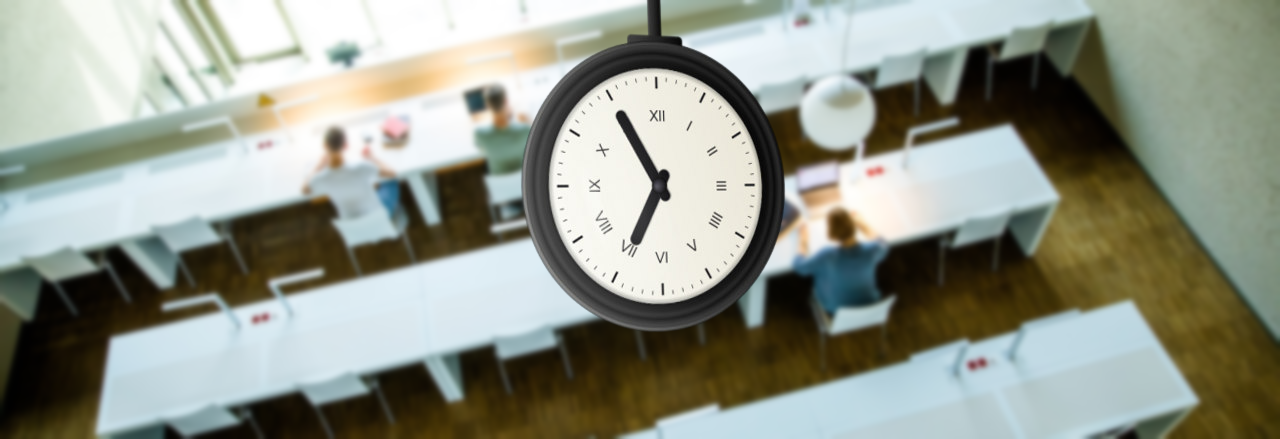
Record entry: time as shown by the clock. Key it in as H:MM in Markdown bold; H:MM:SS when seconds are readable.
**6:55**
